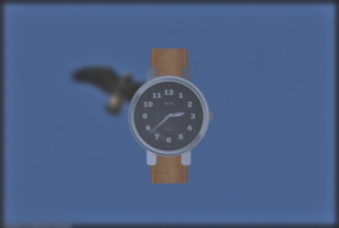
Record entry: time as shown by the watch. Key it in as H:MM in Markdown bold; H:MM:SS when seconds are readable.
**2:38**
